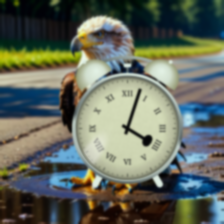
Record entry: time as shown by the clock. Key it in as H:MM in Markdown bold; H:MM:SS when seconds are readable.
**4:03**
